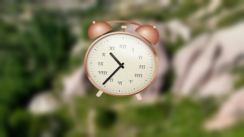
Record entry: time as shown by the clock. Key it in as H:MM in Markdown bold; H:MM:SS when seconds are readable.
**10:36**
